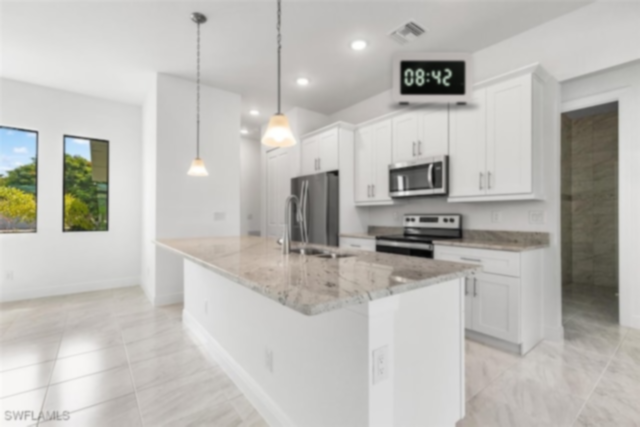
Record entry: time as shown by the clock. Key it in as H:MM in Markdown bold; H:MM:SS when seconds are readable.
**8:42**
